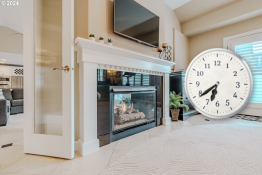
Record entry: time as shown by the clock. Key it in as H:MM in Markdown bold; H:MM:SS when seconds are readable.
**6:39**
